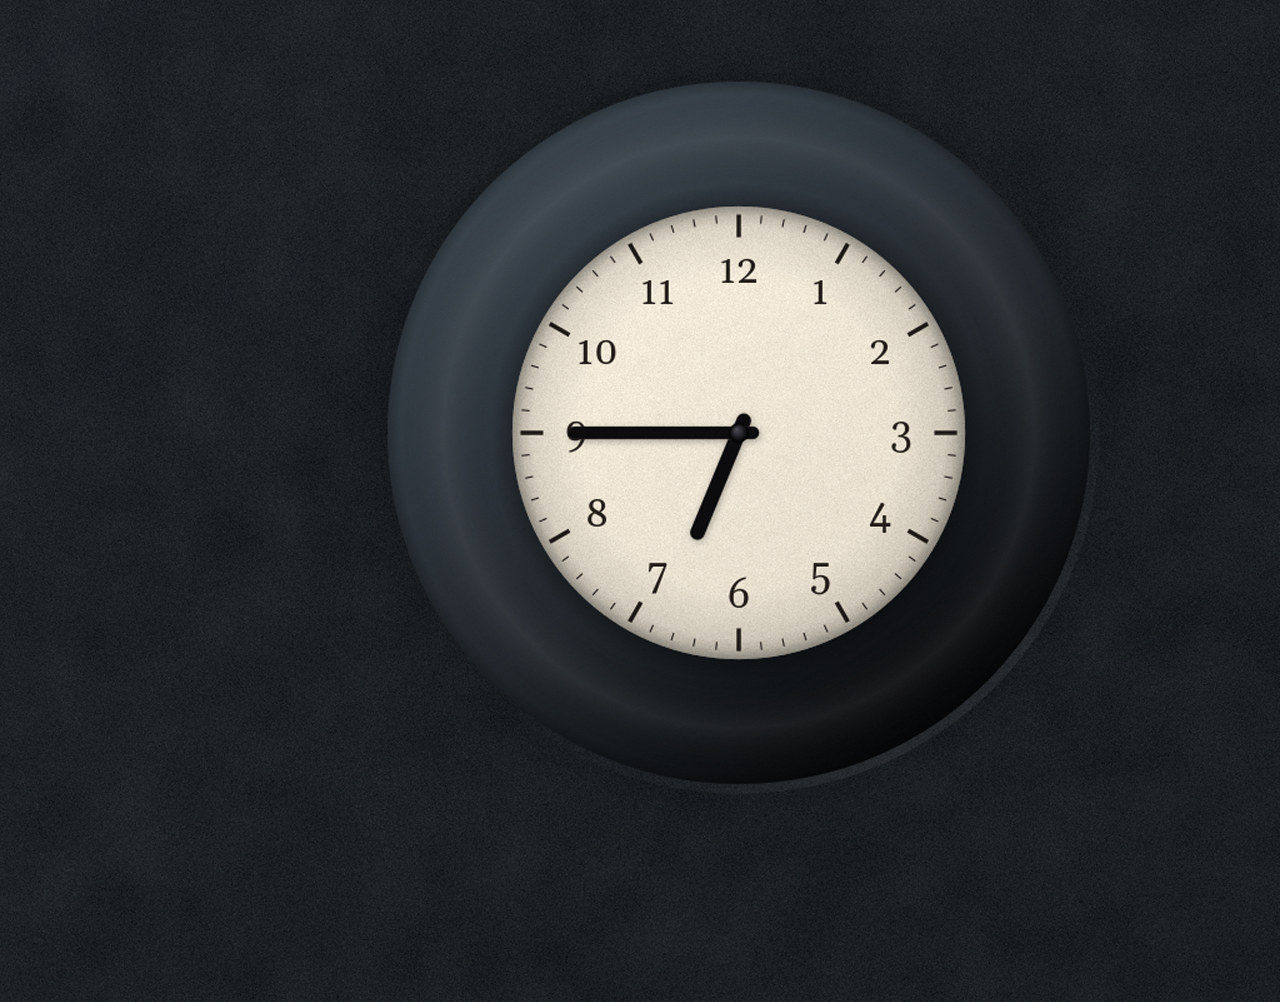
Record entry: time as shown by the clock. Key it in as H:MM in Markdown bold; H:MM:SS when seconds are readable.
**6:45**
